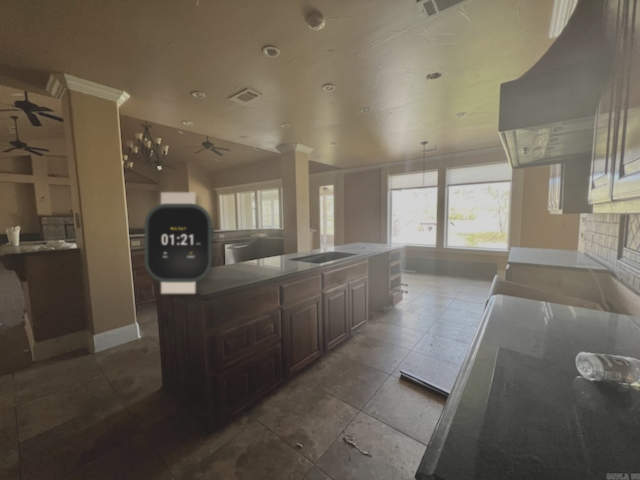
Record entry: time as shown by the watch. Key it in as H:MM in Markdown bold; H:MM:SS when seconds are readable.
**1:21**
